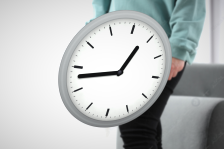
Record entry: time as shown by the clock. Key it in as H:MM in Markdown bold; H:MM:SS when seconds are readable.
**12:43**
